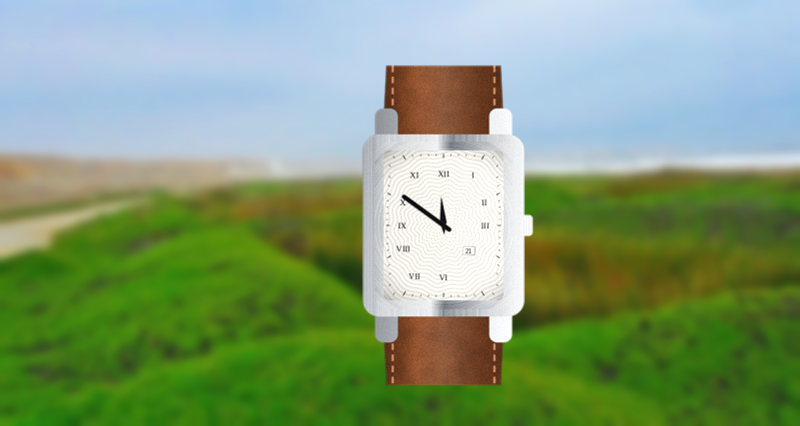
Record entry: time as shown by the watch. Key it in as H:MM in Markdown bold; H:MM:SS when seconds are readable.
**11:51**
